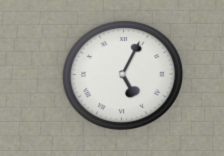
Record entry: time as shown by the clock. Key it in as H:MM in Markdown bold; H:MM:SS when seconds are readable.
**5:04**
